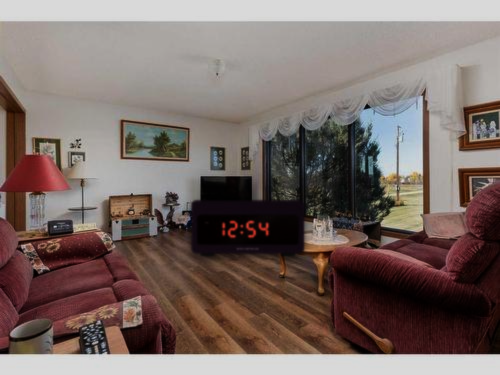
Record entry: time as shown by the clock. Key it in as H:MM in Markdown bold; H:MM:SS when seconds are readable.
**12:54**
